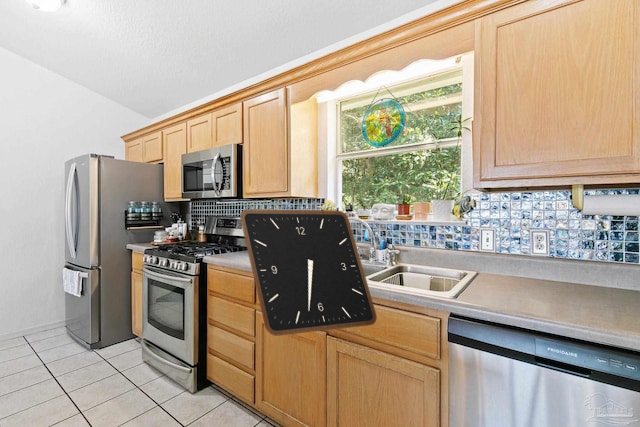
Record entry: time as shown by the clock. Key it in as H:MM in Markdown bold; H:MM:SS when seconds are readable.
**6:33**
